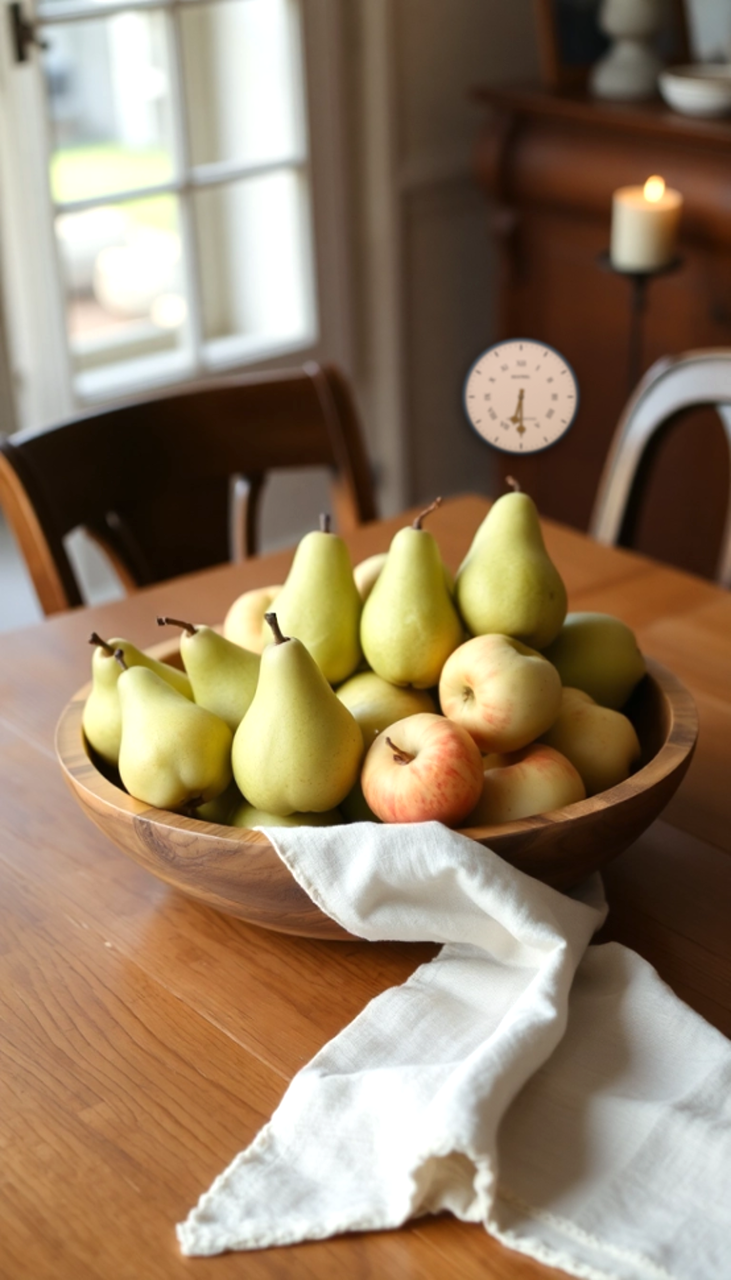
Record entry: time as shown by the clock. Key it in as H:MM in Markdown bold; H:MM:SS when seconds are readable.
**6:30**
